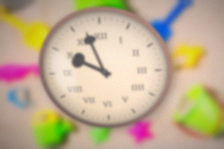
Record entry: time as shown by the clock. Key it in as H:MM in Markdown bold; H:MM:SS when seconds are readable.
**9:57**
